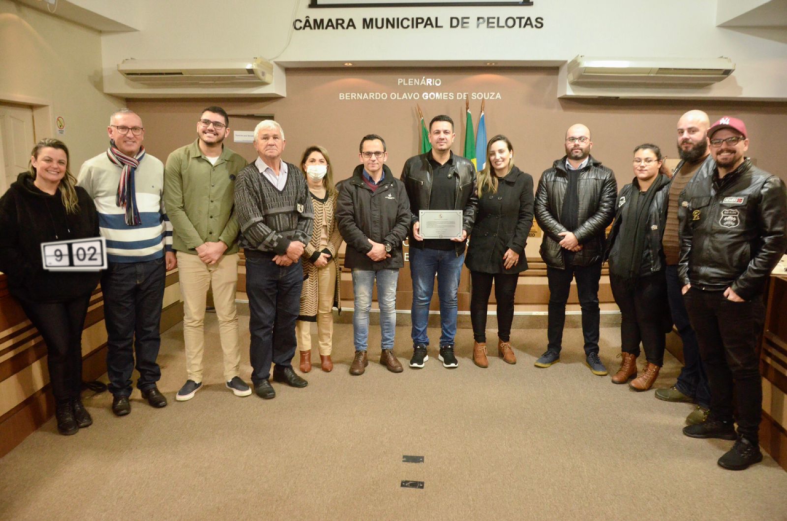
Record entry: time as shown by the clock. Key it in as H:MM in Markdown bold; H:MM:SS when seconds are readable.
**9:02**
